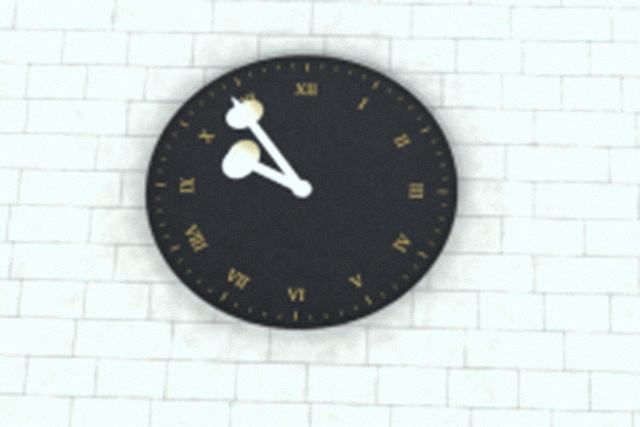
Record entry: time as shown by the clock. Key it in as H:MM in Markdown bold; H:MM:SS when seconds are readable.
**9:54**
